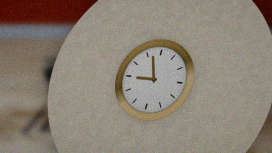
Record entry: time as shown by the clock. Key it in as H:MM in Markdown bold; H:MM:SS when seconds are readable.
**8:57**
